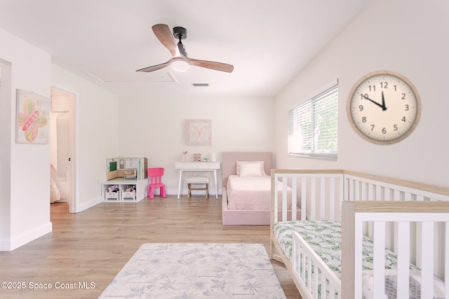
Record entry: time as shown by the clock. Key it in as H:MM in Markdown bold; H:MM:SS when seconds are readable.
**11:50**
